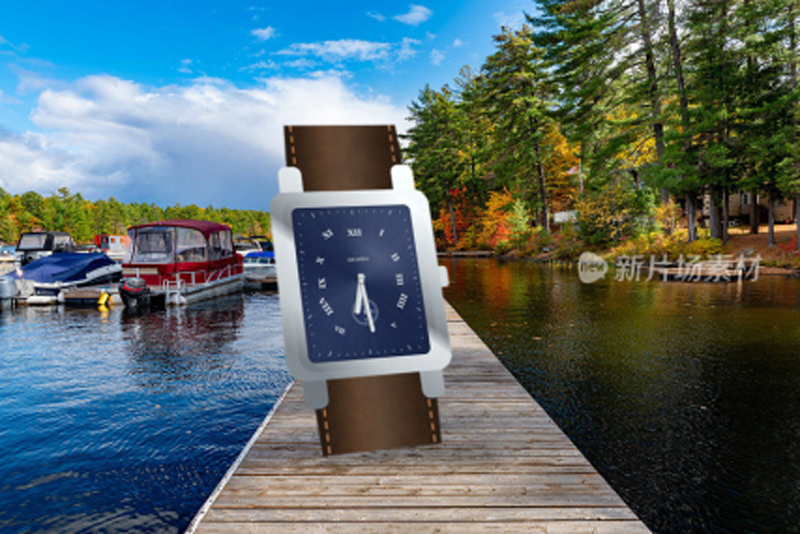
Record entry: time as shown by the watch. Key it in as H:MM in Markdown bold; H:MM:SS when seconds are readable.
**6:29**
